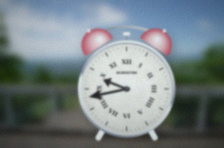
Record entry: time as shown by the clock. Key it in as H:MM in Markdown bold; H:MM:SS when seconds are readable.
**9:43**
